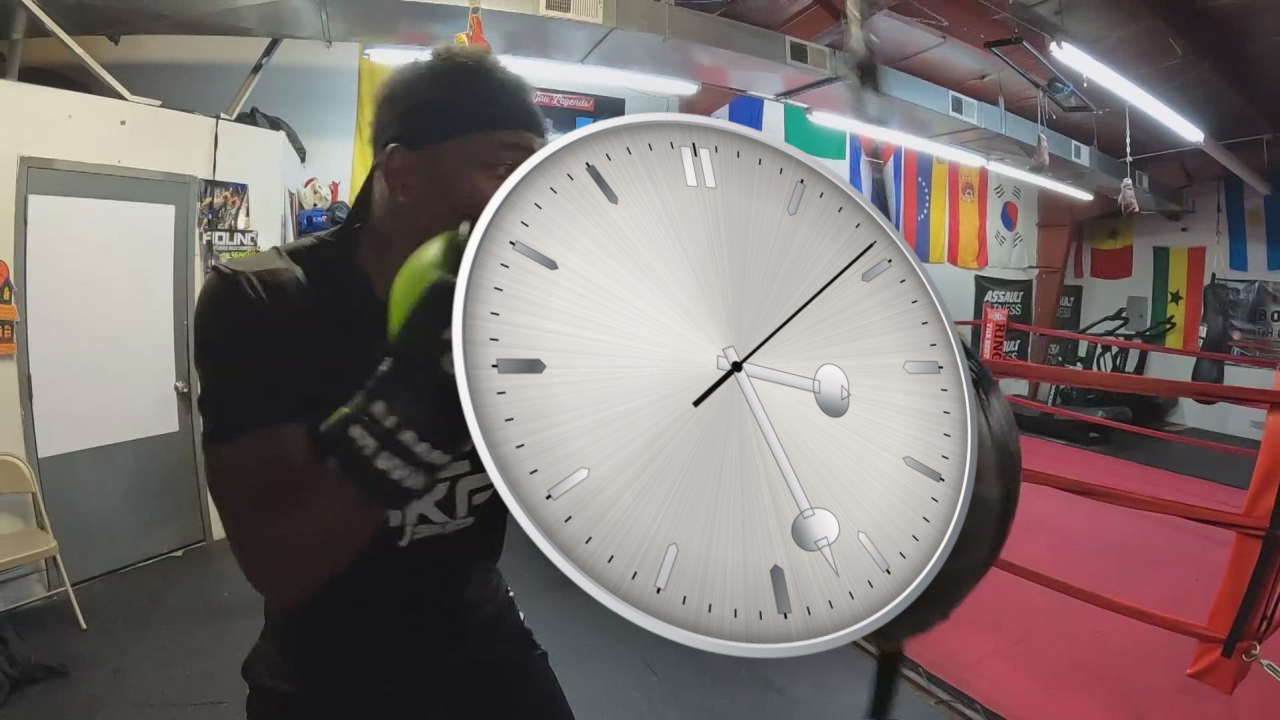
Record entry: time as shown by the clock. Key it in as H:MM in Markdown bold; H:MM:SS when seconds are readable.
**3:27:09**
